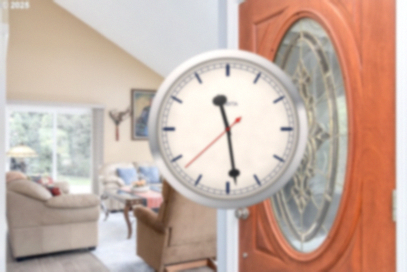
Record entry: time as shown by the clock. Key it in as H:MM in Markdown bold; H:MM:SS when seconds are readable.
**11:28:38**
